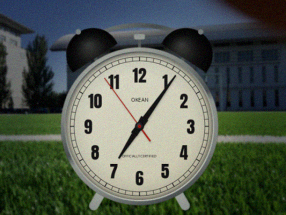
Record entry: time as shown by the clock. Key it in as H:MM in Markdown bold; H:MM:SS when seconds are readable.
**7:05:54**
